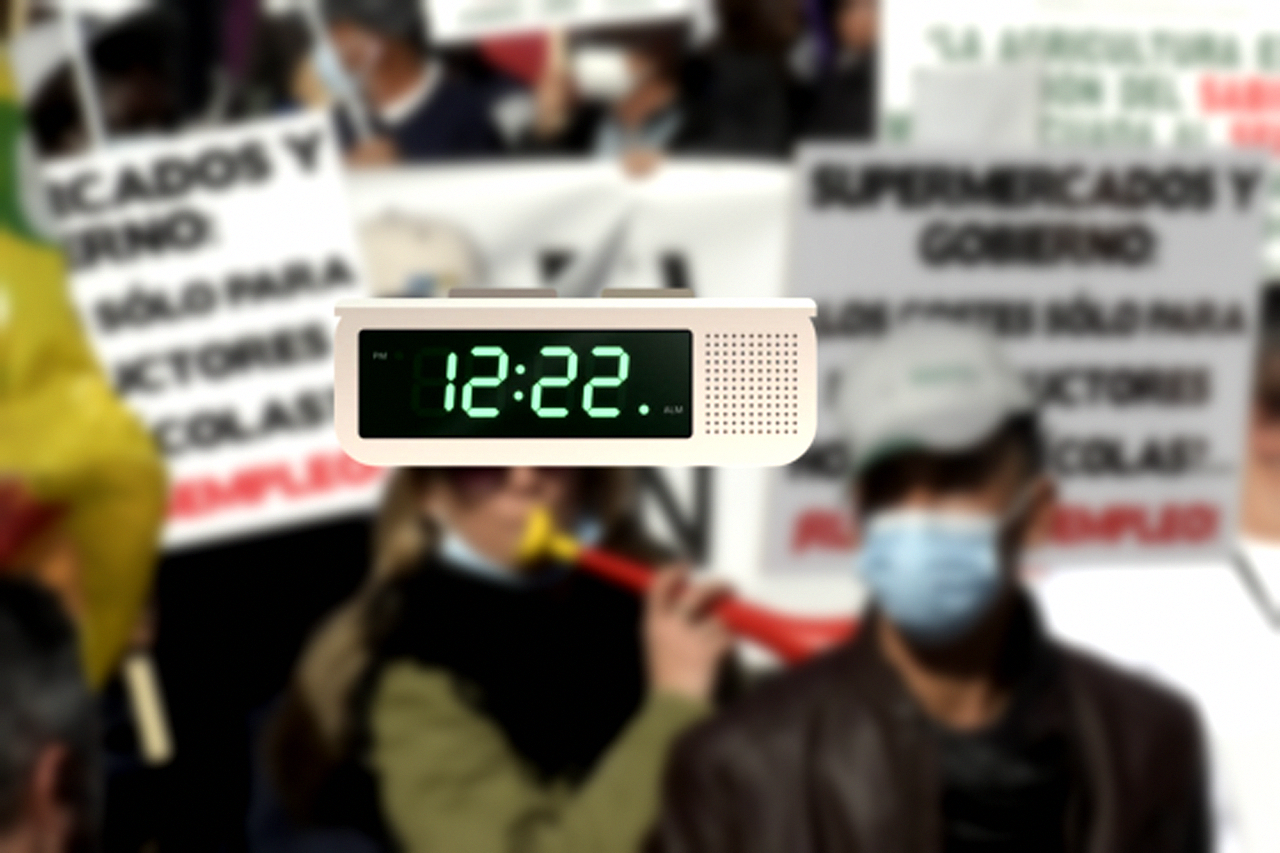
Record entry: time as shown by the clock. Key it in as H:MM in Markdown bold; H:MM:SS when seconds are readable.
**12:22**
